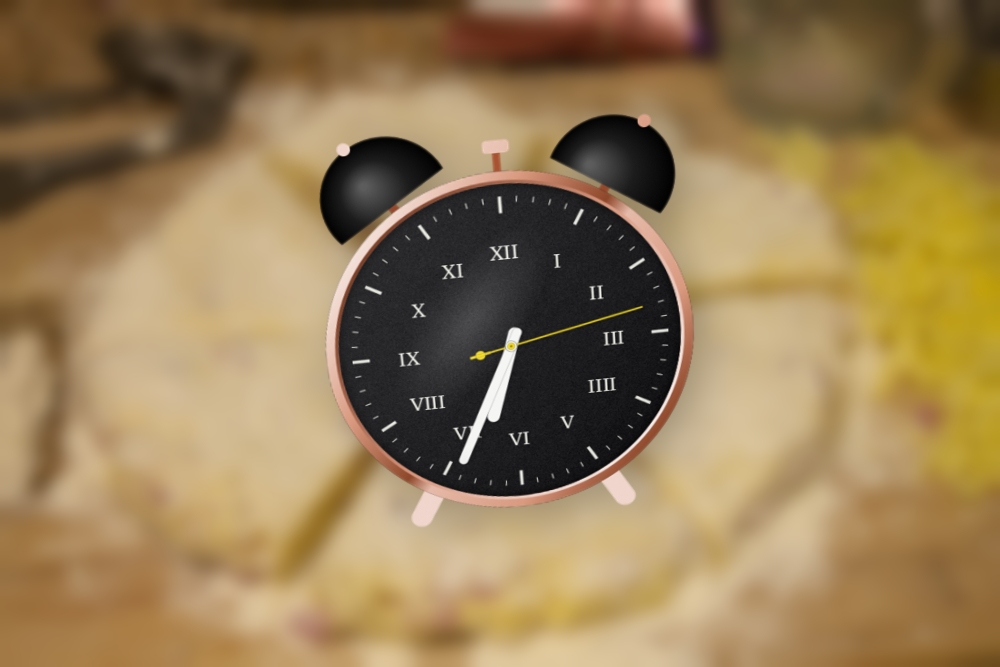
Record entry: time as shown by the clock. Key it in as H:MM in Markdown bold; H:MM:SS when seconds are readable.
**6:34:13**
